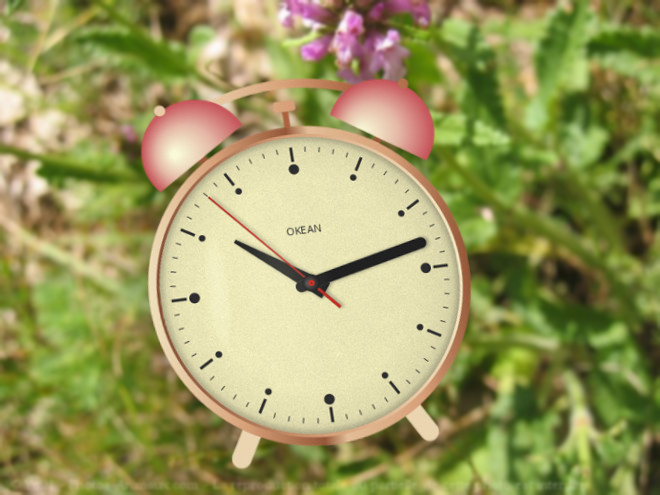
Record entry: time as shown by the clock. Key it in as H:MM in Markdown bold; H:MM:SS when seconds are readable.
**10:12:53**
